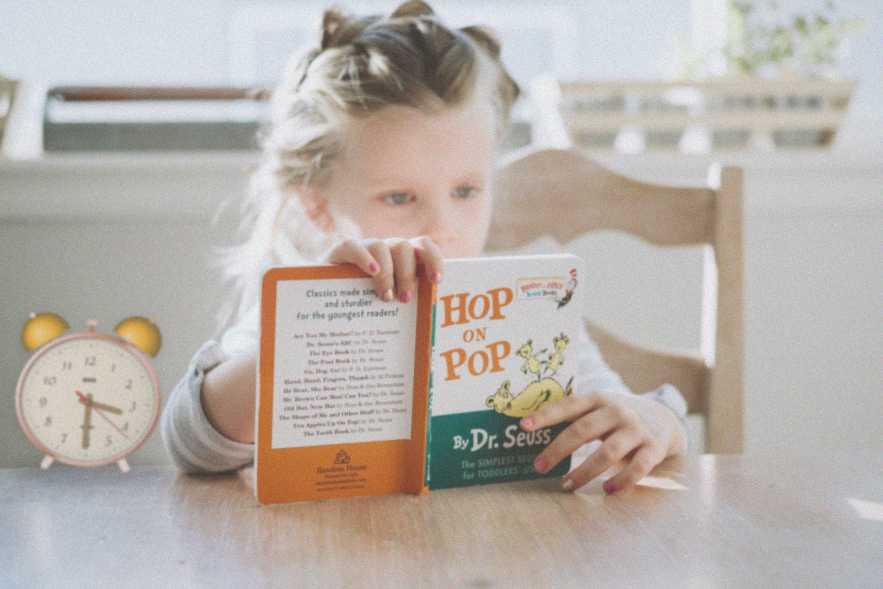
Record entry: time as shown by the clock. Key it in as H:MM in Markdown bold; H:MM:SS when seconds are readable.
**3:30:22**
